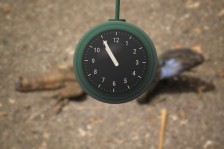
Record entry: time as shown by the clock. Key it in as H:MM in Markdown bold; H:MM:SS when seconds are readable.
**10:55**
